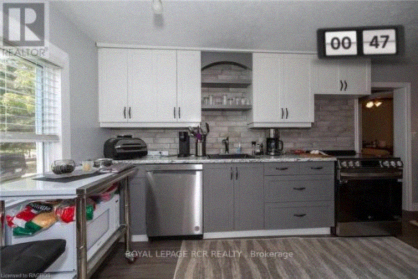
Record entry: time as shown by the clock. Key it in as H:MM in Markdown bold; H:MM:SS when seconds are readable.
**0:47**
